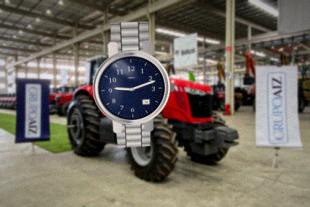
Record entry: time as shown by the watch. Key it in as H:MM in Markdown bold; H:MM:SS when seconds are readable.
**9:12**
